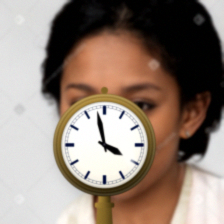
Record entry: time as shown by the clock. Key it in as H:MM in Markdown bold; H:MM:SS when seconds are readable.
**3:58**
